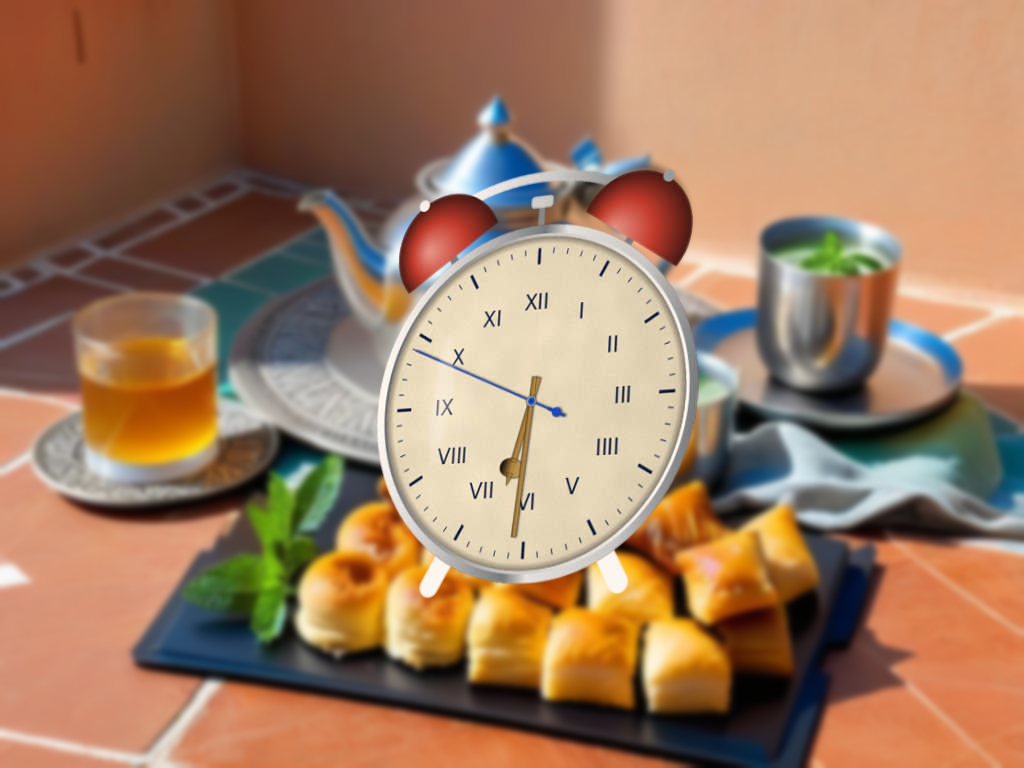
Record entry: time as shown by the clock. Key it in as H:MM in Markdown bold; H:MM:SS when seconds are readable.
**6:30:49**
